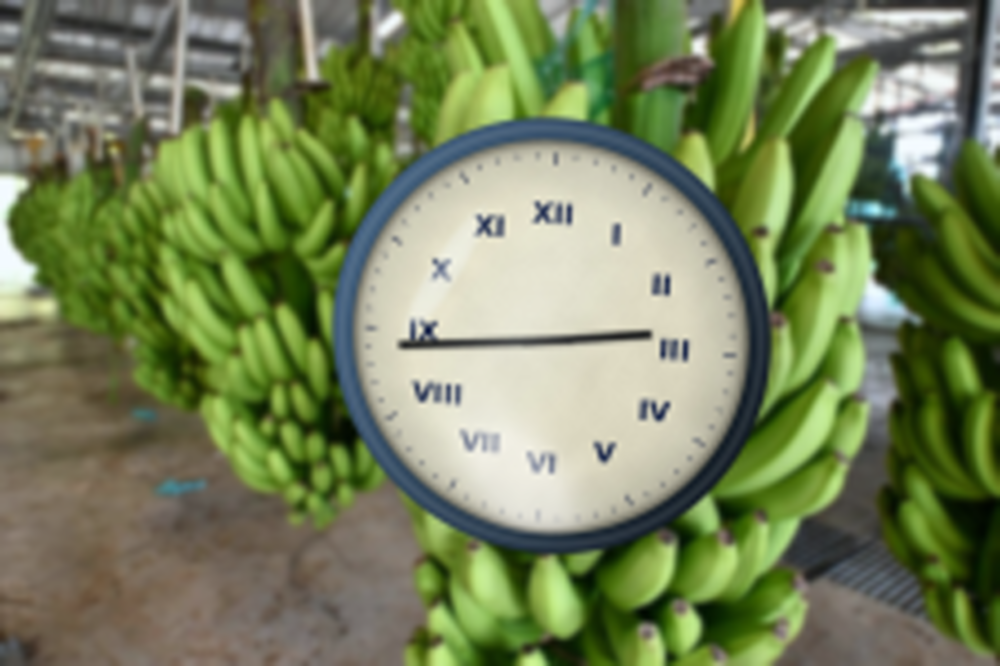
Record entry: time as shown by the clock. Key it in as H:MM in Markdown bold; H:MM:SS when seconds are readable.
**2:44**
